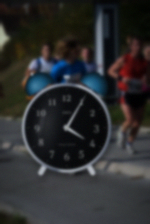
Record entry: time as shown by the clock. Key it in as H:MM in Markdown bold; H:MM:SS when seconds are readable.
**4:05**
